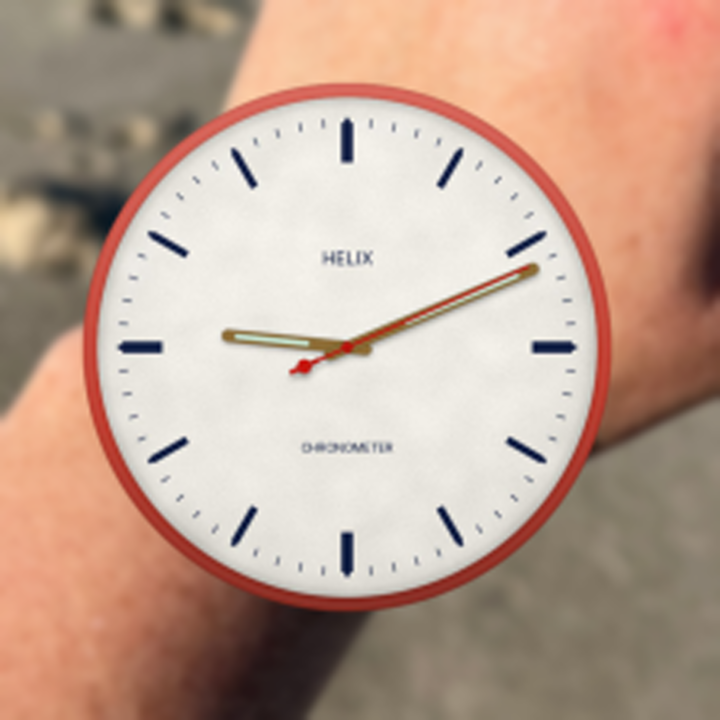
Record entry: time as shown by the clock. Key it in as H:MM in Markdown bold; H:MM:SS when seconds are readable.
**9:11:11**
